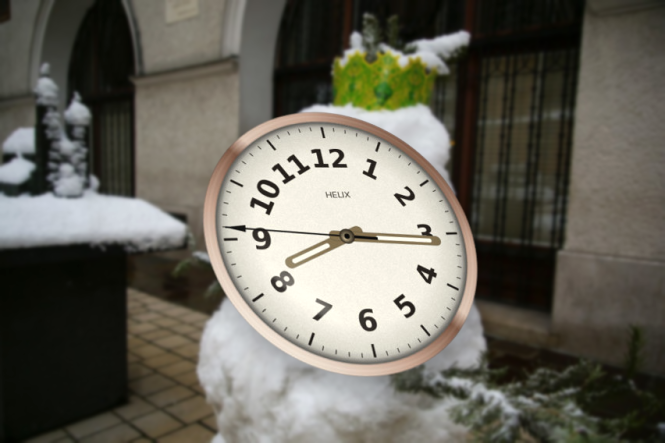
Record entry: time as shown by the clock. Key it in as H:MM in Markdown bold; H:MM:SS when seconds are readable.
**8:15:46**
